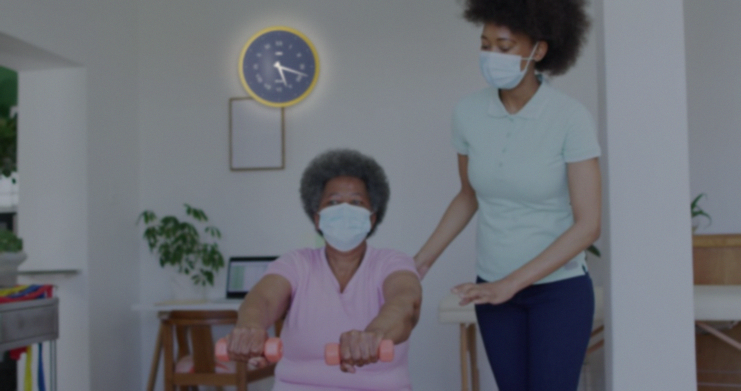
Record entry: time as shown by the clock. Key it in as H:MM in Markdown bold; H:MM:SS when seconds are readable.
**5:18**
